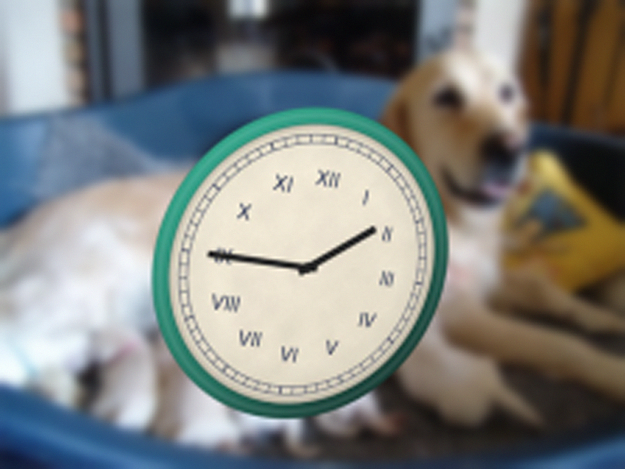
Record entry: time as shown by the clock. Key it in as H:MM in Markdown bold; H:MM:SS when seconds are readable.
**1:45**
